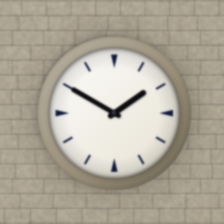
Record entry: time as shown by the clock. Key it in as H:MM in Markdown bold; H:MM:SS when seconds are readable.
**1:50**
